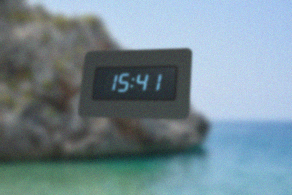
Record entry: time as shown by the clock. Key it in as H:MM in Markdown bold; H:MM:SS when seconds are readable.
**15:41**
